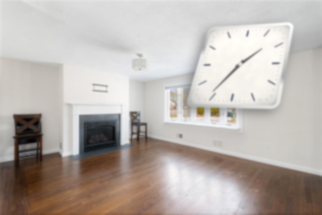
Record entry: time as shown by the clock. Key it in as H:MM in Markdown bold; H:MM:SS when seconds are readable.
**1:36**
